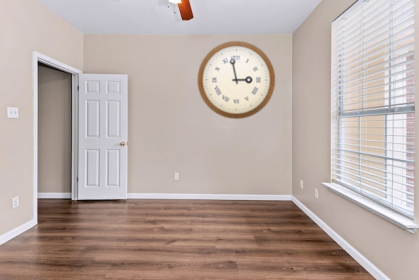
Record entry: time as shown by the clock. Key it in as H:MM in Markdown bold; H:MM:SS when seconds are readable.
**2:58**
